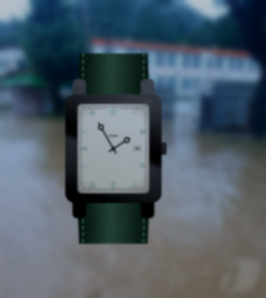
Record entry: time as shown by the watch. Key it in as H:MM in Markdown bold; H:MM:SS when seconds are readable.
**1:55**
